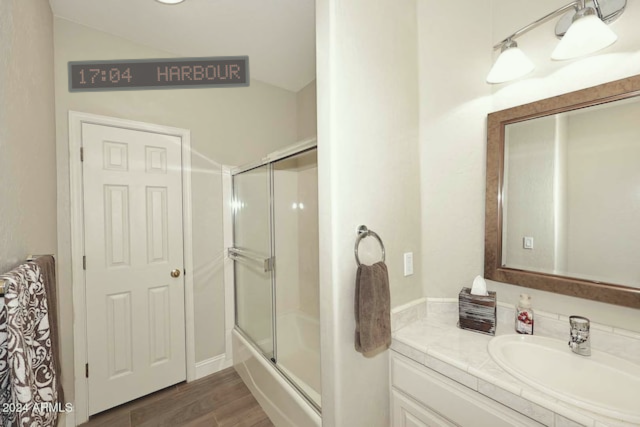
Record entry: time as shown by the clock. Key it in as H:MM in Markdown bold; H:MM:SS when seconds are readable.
**17:04**
